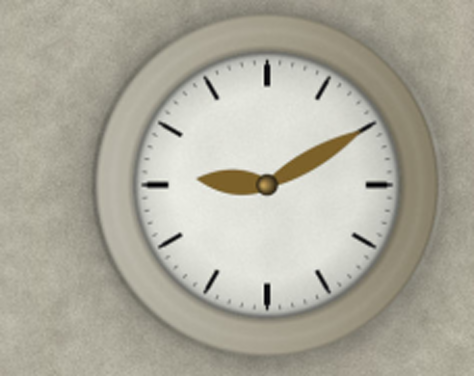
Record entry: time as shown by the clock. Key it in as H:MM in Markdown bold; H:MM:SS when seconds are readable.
**9:10**
